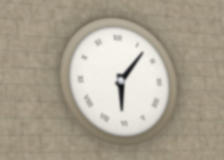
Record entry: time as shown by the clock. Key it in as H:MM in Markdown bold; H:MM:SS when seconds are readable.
**6:07**
